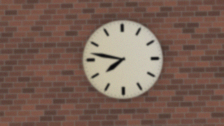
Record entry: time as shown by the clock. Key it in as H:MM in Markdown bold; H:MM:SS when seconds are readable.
**7:47**
